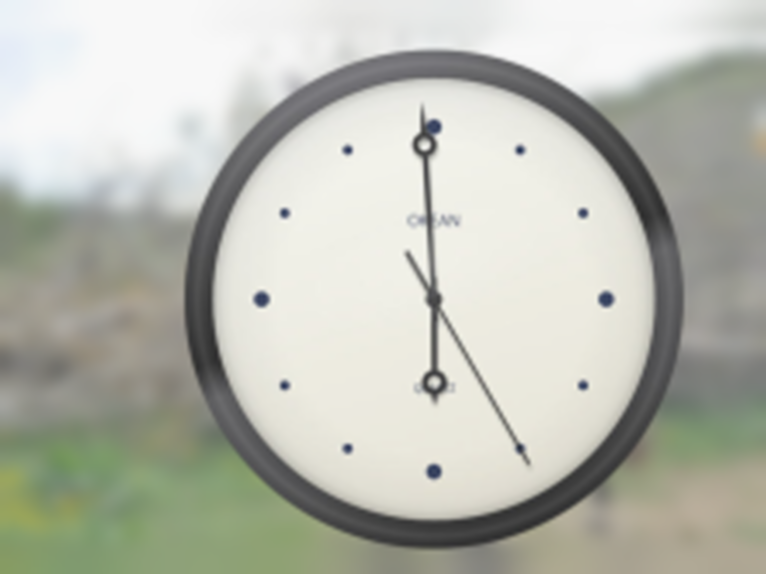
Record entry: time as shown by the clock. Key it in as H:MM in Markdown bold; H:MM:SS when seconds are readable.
**5:59:25**
